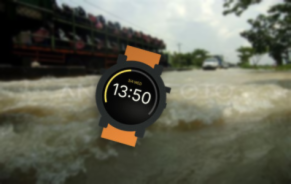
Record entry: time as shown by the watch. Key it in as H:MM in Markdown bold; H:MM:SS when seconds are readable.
**13:50**
